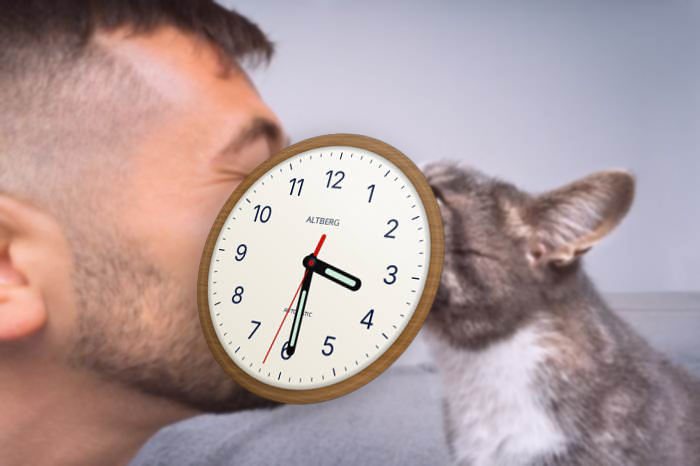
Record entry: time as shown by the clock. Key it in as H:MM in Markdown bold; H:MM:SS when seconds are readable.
**3:29:32**
